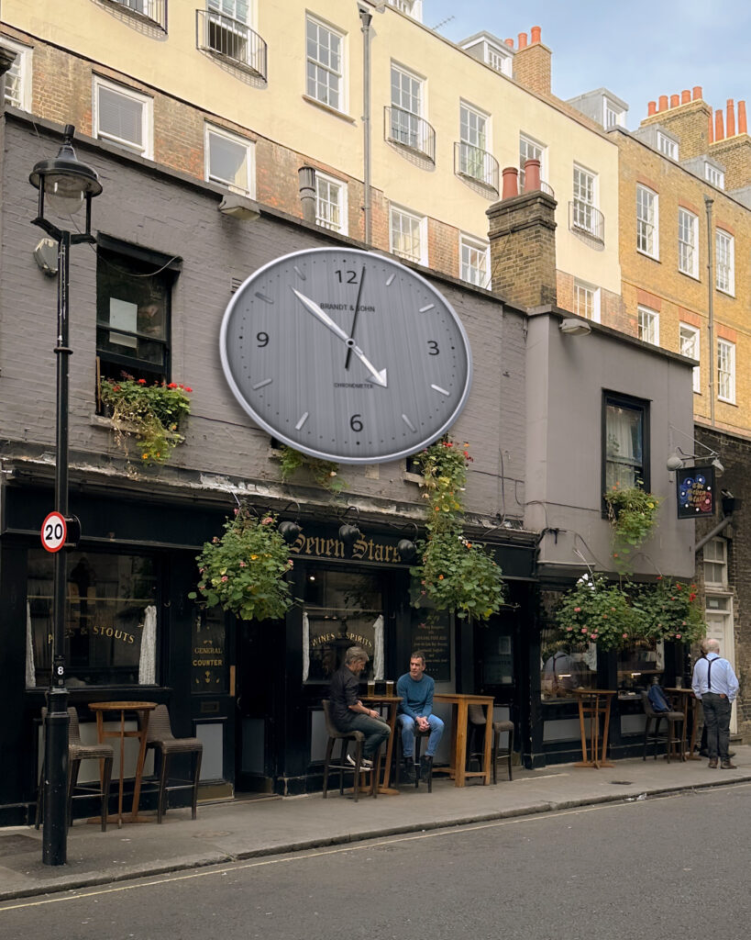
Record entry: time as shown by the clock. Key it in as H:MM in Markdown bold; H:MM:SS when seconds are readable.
**4:53:02**
